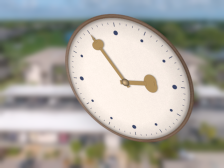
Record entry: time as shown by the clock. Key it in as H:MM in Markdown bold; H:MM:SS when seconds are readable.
**2:55**
